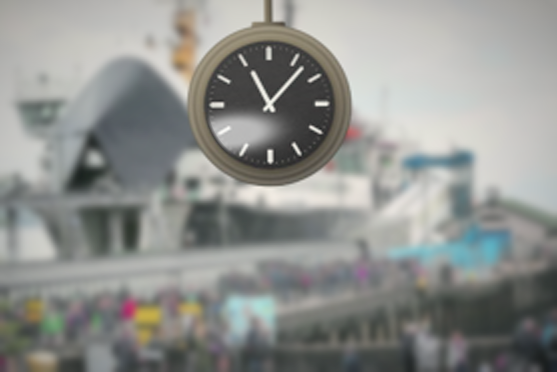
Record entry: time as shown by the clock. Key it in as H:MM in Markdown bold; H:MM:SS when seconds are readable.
**11:07**
